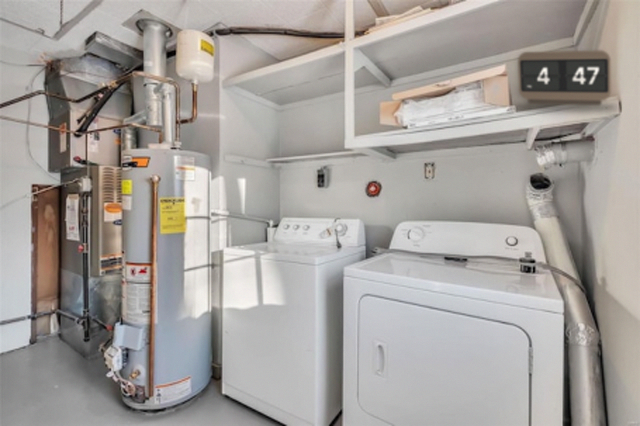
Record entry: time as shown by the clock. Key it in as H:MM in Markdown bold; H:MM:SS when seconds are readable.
**4:47**
